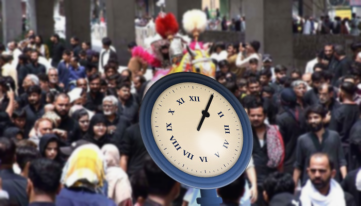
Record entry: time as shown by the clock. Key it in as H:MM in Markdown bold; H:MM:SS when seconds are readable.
**1:05**
